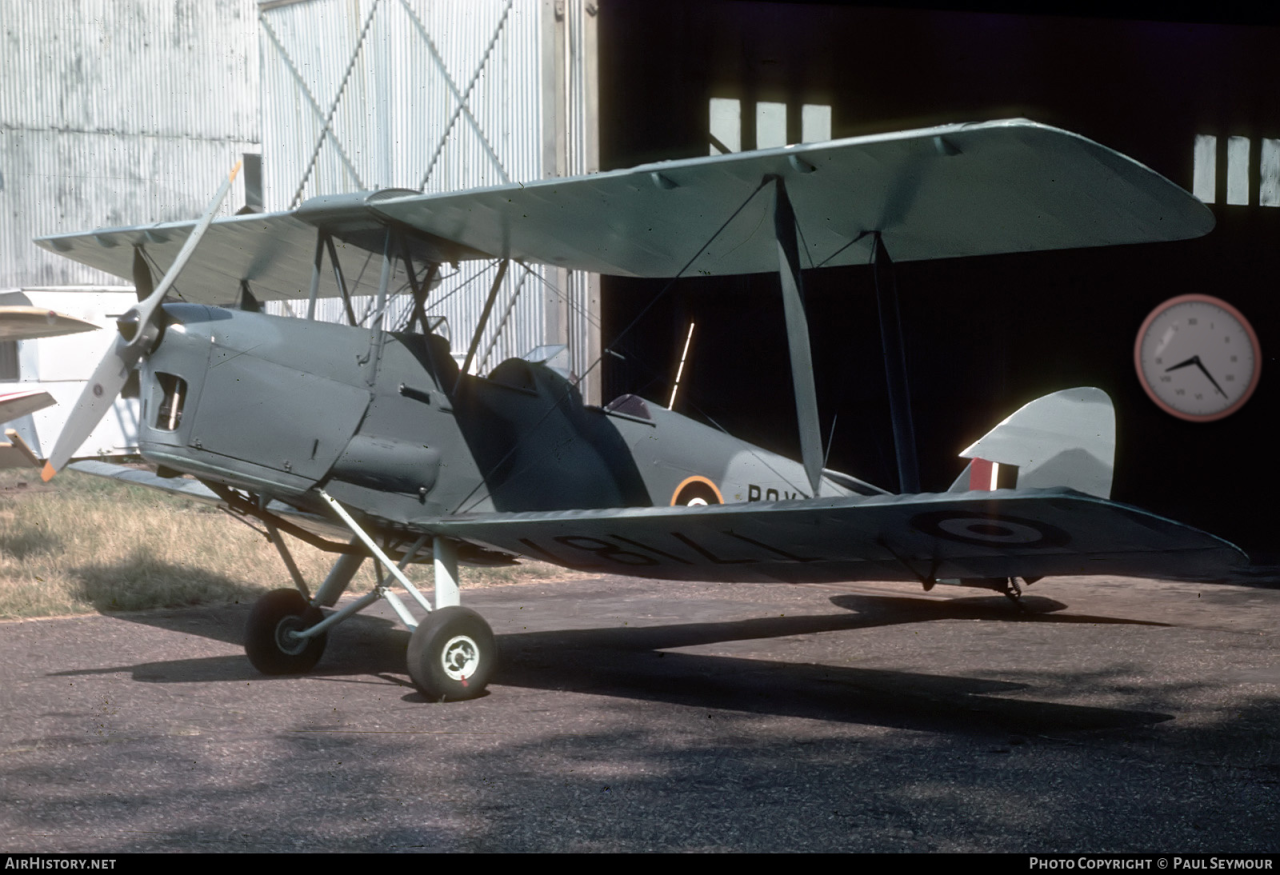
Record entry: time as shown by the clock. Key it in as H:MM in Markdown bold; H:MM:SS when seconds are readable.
**8:24**
